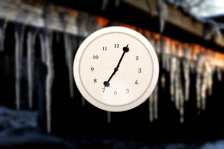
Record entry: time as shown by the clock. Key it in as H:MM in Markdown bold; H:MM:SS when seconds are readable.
**7:04**
